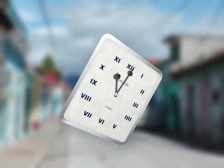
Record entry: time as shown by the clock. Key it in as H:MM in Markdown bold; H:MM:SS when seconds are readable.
**11:01**
